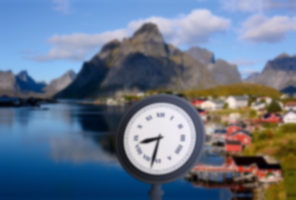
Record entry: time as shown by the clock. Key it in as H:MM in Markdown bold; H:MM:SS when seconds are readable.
**8:32**
